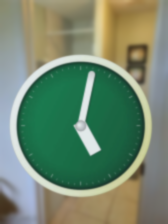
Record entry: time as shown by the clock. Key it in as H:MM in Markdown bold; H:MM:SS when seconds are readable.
**5:02**
